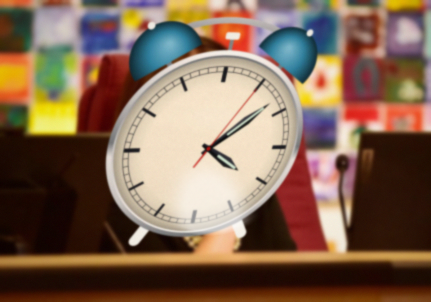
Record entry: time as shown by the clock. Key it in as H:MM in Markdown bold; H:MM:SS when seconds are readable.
**4:08:05**
